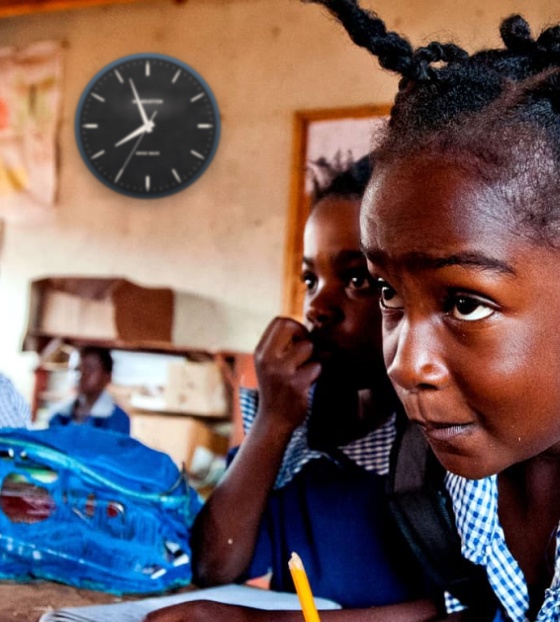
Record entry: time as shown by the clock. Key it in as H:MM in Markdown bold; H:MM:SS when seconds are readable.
**7:56:35**
